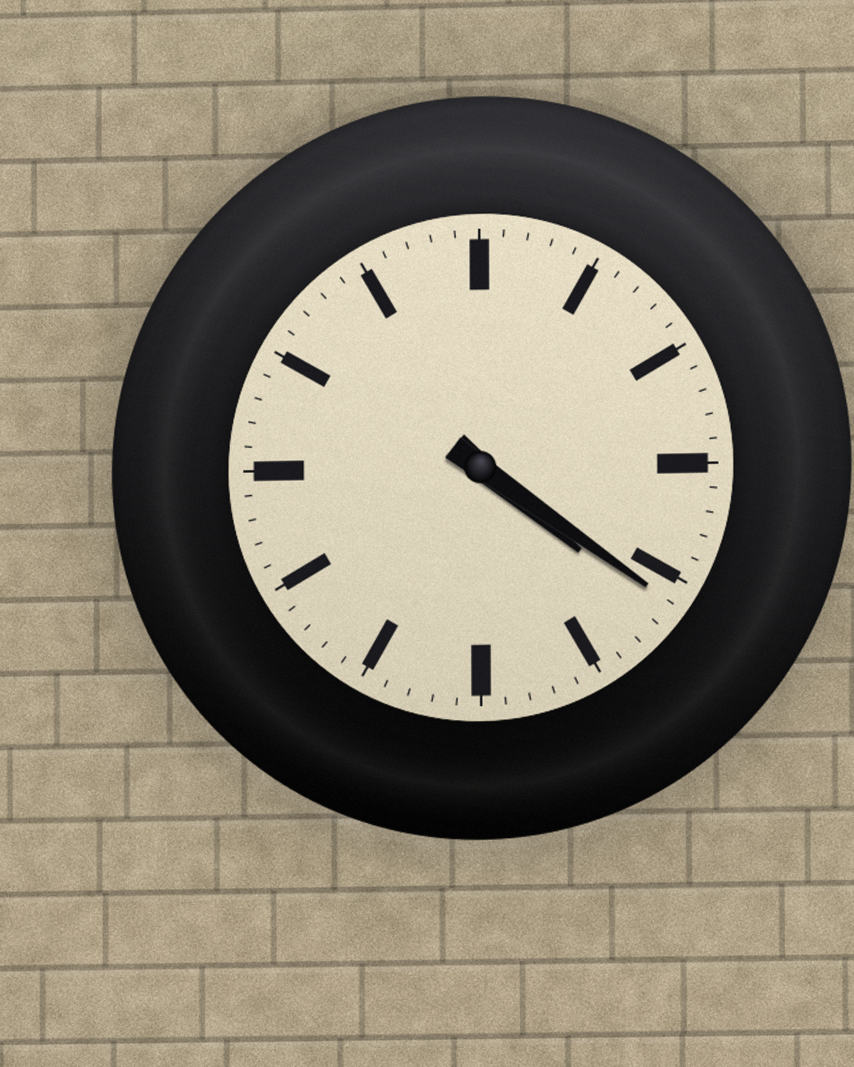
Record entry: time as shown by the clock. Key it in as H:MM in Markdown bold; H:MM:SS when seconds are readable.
**4:21**
